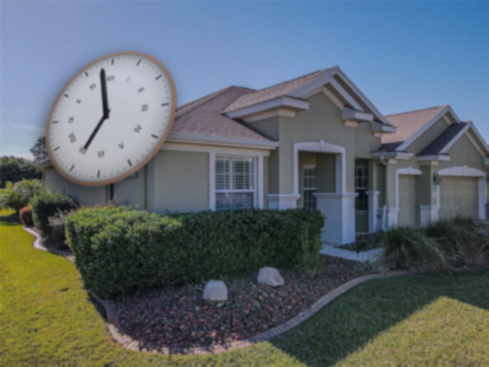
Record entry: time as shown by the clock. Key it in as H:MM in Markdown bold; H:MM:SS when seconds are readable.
**6:58**
